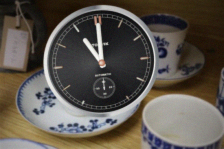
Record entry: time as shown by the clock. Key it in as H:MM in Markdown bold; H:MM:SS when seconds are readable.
**11:00**
